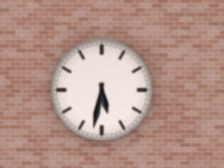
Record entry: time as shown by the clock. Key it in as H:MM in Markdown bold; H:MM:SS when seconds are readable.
**5:32**
